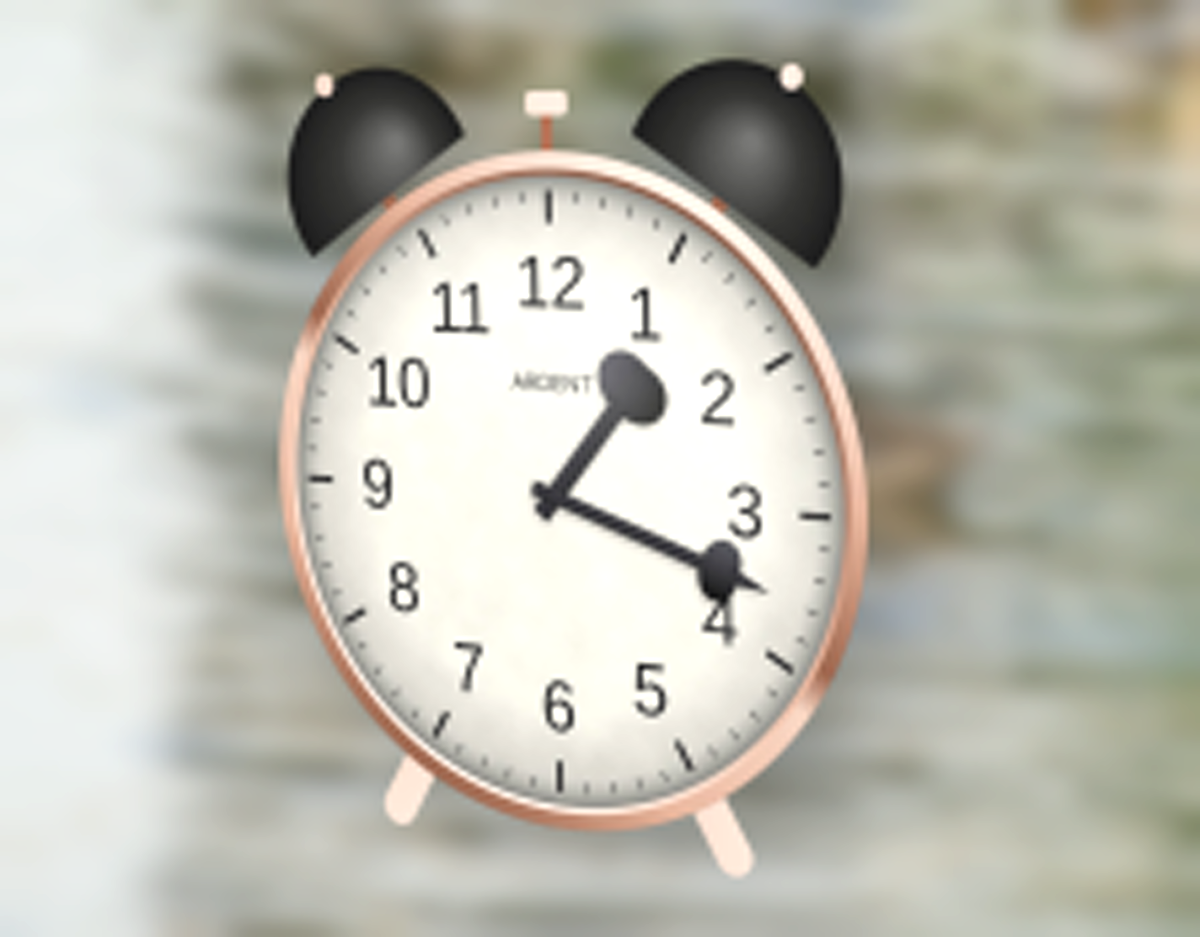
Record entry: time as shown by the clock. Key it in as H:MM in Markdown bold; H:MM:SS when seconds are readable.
**1:18**
